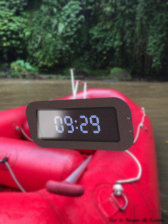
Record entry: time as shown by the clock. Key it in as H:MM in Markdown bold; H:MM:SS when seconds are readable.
**9:29**
